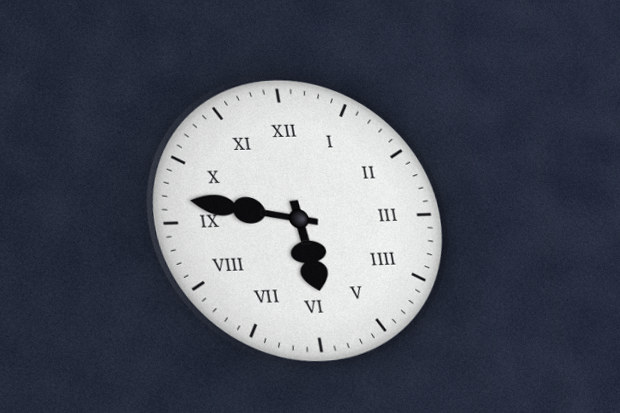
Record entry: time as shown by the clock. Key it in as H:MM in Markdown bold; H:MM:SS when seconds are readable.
**5:47**
